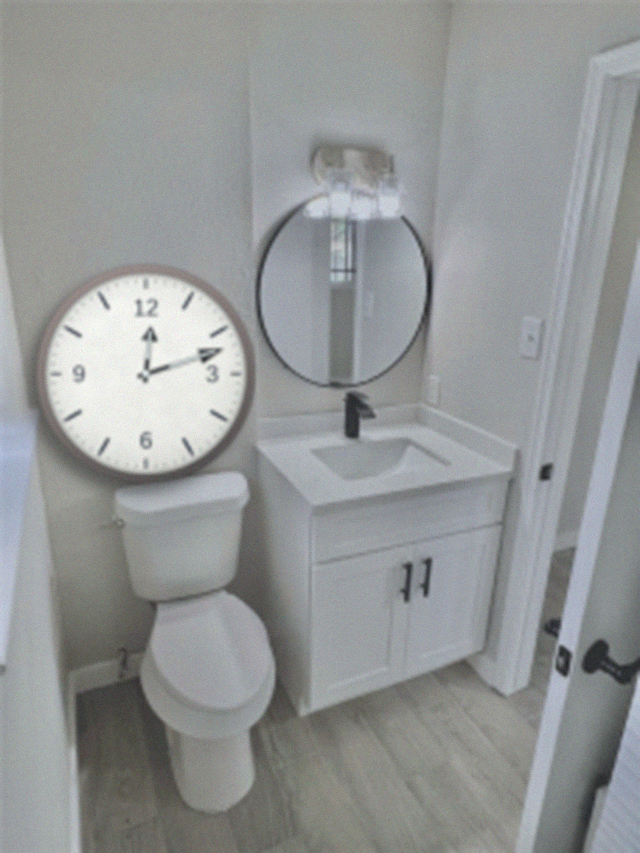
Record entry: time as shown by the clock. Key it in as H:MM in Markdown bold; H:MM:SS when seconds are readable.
**12:12**
